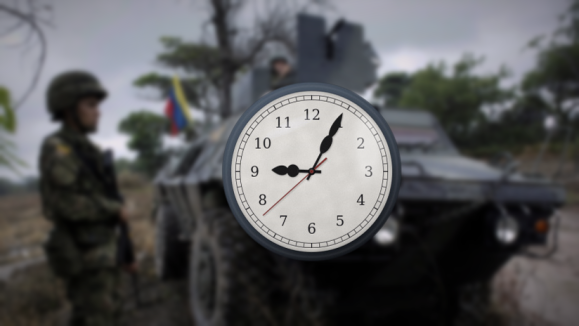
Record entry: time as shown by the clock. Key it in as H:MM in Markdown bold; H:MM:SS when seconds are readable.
**9:04:38**
